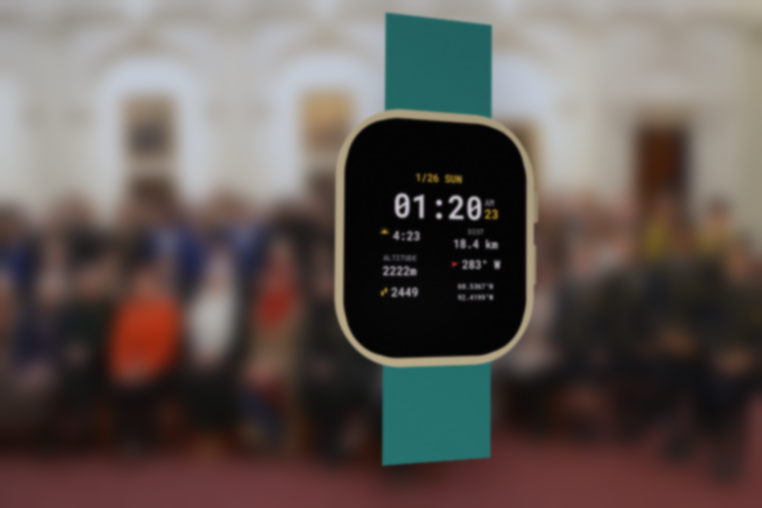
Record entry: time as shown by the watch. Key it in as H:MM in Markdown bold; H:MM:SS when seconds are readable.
**1:20:23**
